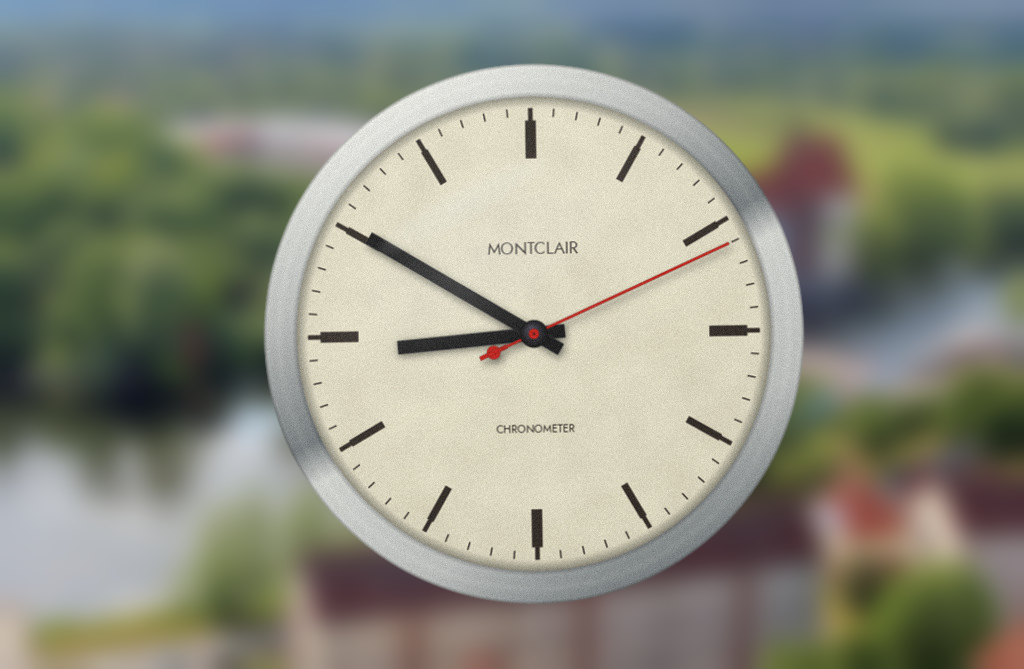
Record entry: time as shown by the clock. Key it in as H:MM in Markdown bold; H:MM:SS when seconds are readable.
**8:50:11**
